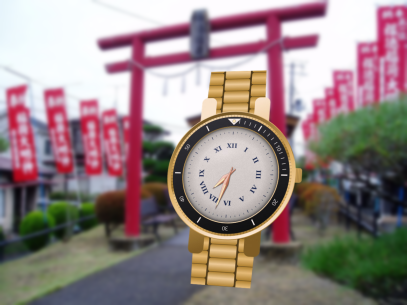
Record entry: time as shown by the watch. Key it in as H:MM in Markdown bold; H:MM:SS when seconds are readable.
**7:33**
